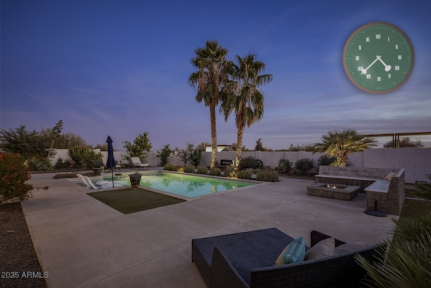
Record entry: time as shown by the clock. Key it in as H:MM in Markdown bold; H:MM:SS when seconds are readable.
**4:38**
